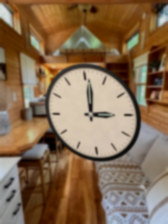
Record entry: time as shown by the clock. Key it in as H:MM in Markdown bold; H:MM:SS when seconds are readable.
**3:01**
